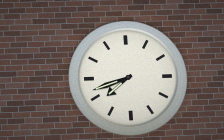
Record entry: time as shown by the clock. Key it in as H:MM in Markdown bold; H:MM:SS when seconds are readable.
**7:42**
